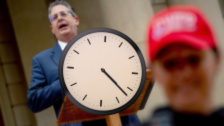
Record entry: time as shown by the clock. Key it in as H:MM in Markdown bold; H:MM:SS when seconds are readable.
**4:22**
